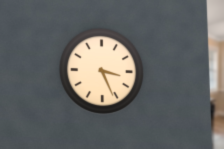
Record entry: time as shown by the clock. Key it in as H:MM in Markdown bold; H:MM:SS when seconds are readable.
**3:26**
